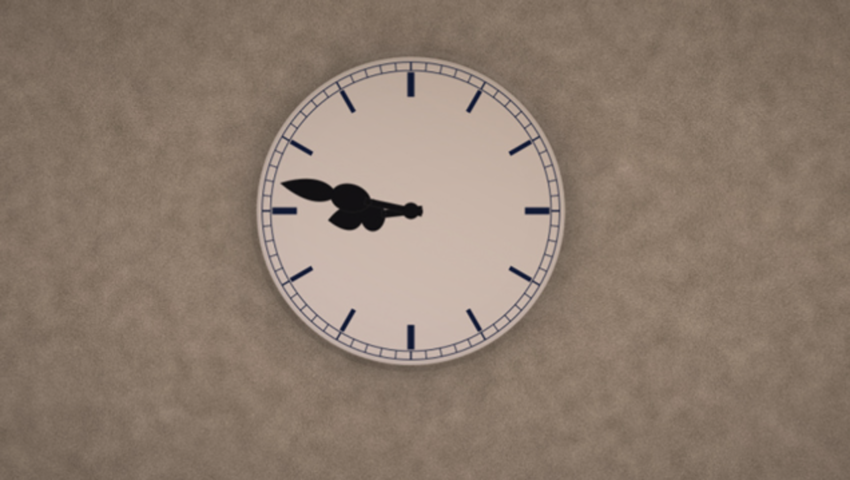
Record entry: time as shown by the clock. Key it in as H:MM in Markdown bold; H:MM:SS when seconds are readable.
**8:47**
